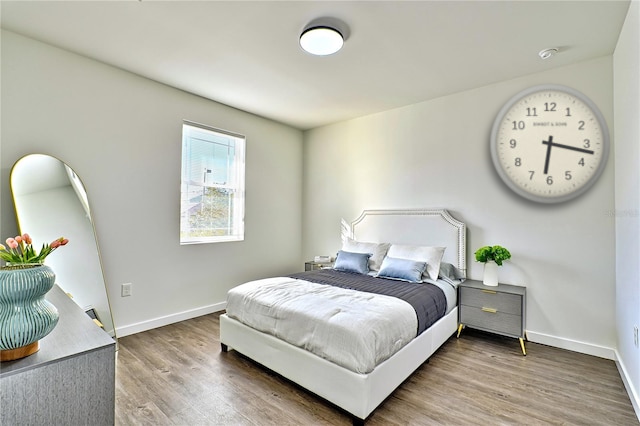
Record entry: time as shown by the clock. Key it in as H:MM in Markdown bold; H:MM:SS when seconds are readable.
**6:17**
